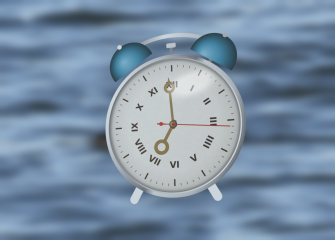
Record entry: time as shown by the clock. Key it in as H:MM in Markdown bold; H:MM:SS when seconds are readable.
**6:59:16**
